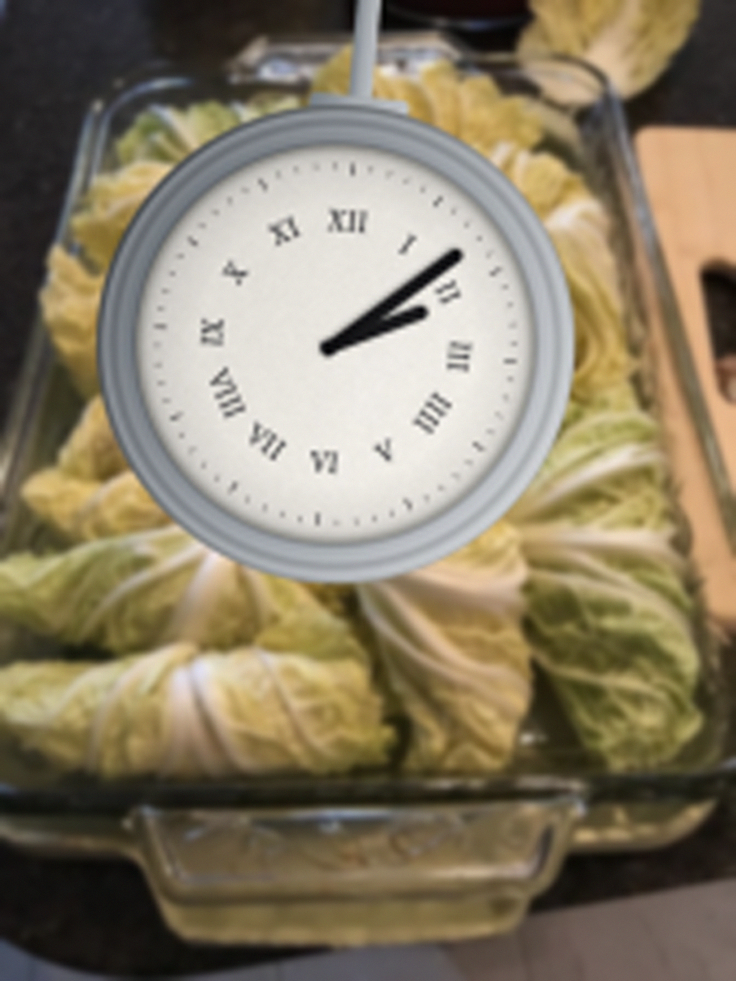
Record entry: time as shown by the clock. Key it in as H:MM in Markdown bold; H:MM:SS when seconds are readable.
**2:08**
